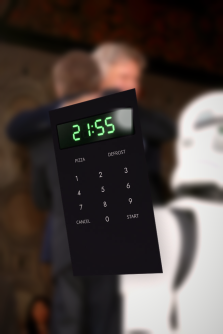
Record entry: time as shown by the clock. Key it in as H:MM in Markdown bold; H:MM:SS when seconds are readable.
**21:55**
